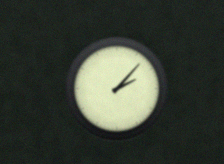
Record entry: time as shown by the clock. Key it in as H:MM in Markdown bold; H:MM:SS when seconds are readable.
**2:07**
